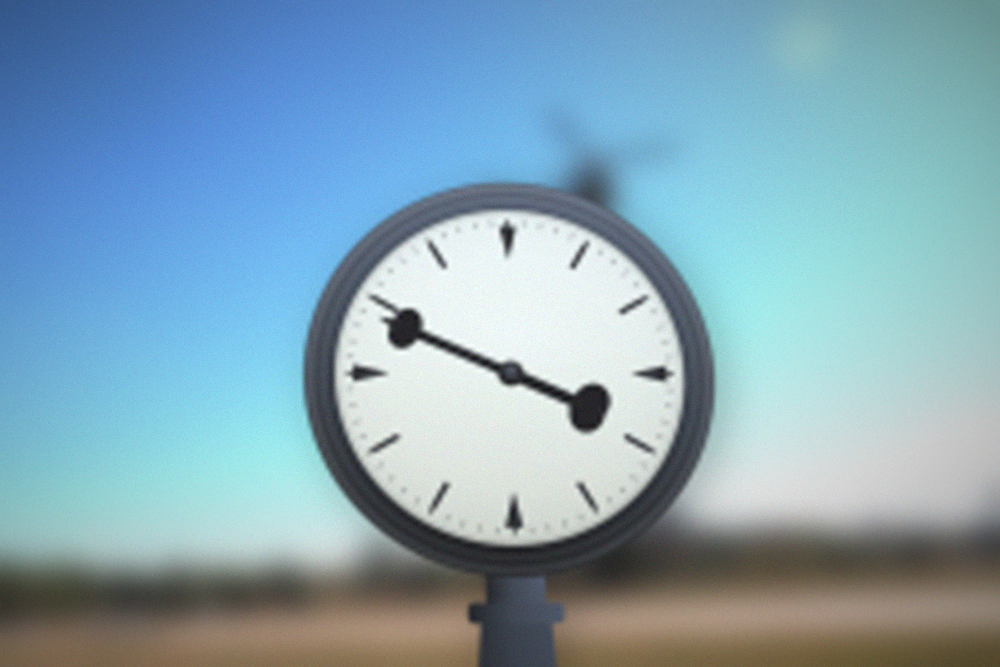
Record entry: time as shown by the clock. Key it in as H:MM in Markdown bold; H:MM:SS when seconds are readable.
**3:49**
